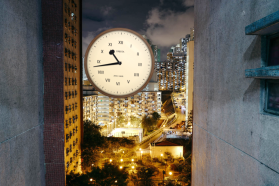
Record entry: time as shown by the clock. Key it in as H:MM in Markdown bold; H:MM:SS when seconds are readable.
**10:43**
